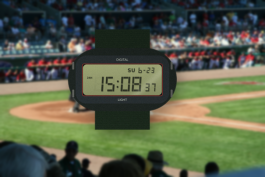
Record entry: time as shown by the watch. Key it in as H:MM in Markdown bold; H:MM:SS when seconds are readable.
**15:08:37**
